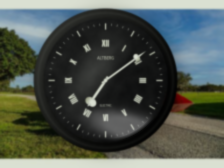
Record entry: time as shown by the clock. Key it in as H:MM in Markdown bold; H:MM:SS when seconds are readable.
**7:09**
